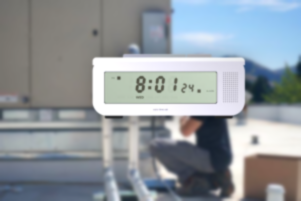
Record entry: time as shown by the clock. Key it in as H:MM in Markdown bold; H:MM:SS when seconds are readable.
**8:01:24**
